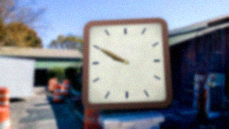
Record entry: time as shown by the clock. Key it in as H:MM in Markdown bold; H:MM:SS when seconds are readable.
**9:50**
